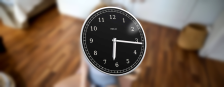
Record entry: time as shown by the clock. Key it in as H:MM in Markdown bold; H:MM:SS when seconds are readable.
**6:16**
